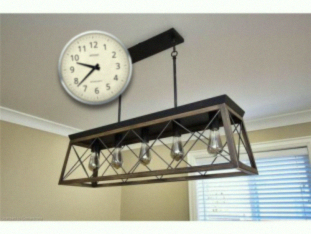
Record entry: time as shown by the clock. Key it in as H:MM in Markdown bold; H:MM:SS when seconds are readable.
**9:38**
